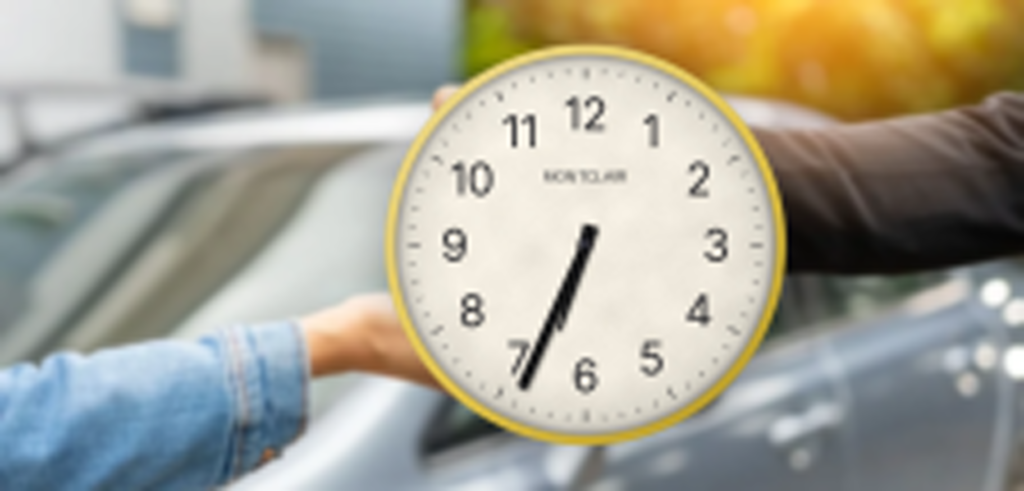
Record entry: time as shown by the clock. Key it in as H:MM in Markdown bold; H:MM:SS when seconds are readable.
**6:34**
